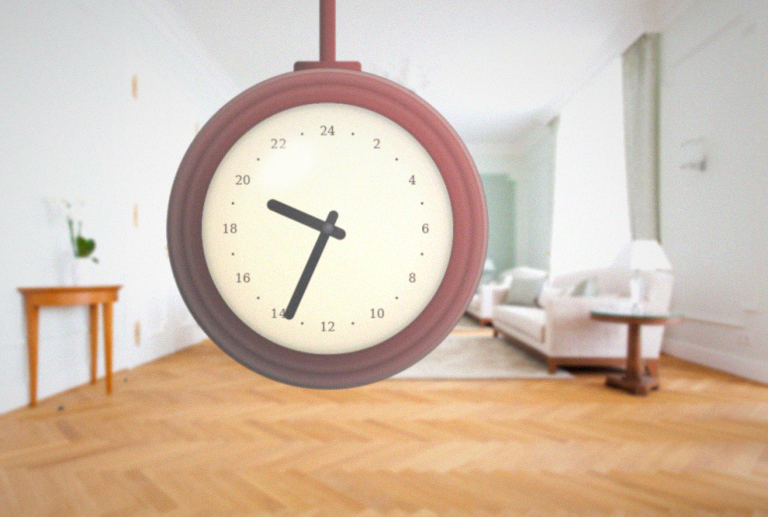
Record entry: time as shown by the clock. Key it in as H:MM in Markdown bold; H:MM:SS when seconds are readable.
**19:34**
